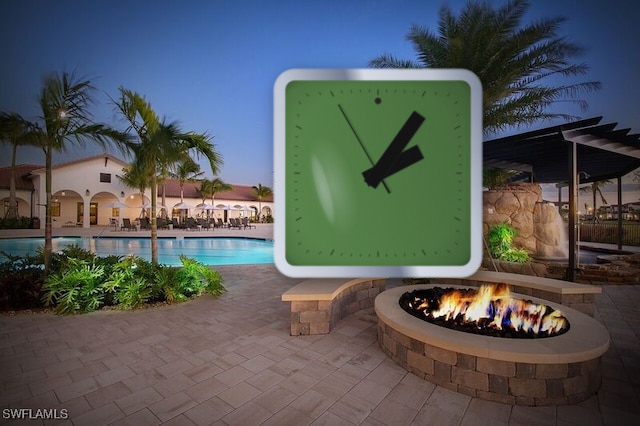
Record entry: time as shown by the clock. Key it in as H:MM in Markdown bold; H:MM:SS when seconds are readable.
**2:05:55**
